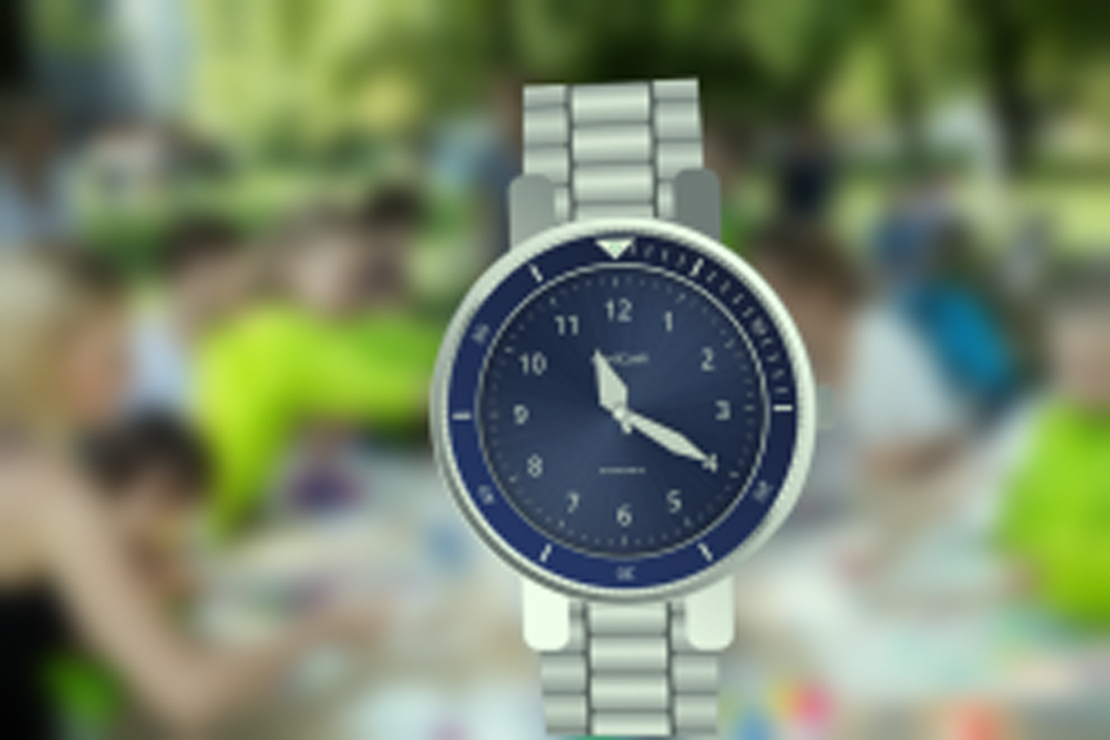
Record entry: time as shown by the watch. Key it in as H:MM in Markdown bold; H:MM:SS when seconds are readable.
**11:20**
